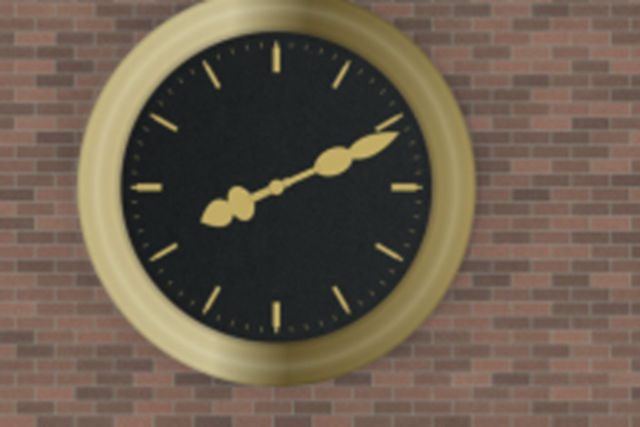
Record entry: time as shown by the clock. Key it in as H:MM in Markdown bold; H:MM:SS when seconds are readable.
**8:11**
